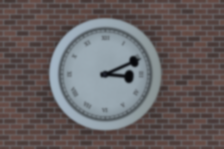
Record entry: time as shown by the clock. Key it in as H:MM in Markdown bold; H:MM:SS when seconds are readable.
**3:11**
